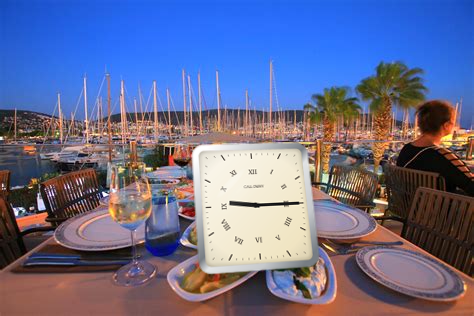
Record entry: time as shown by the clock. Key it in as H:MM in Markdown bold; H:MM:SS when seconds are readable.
**9:15**
